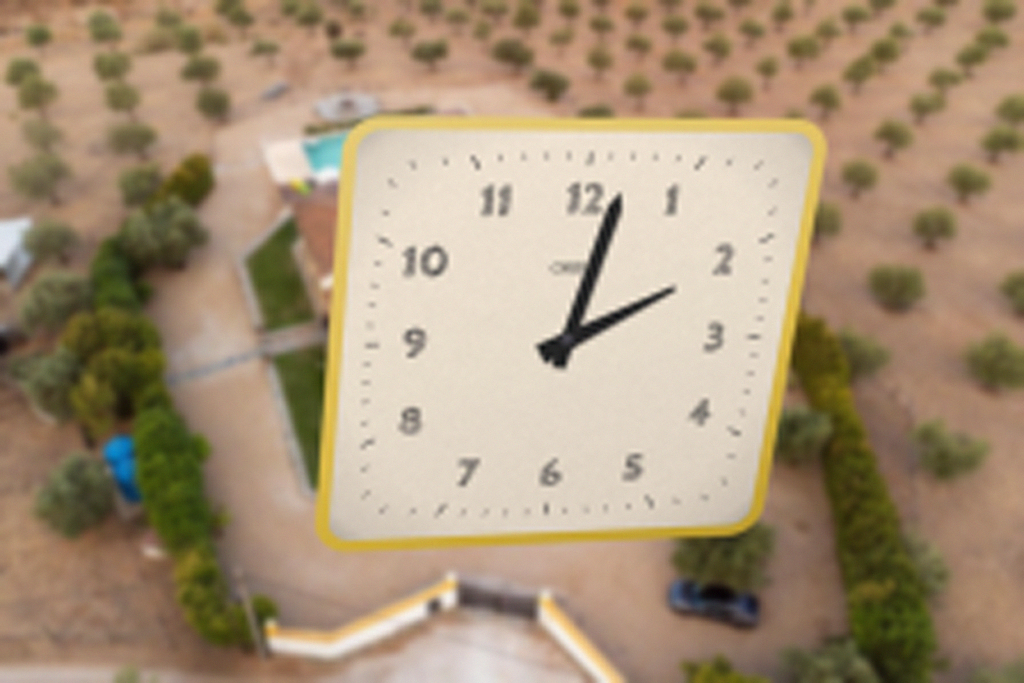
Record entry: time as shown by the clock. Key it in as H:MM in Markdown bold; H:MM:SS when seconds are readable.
**2:02**
